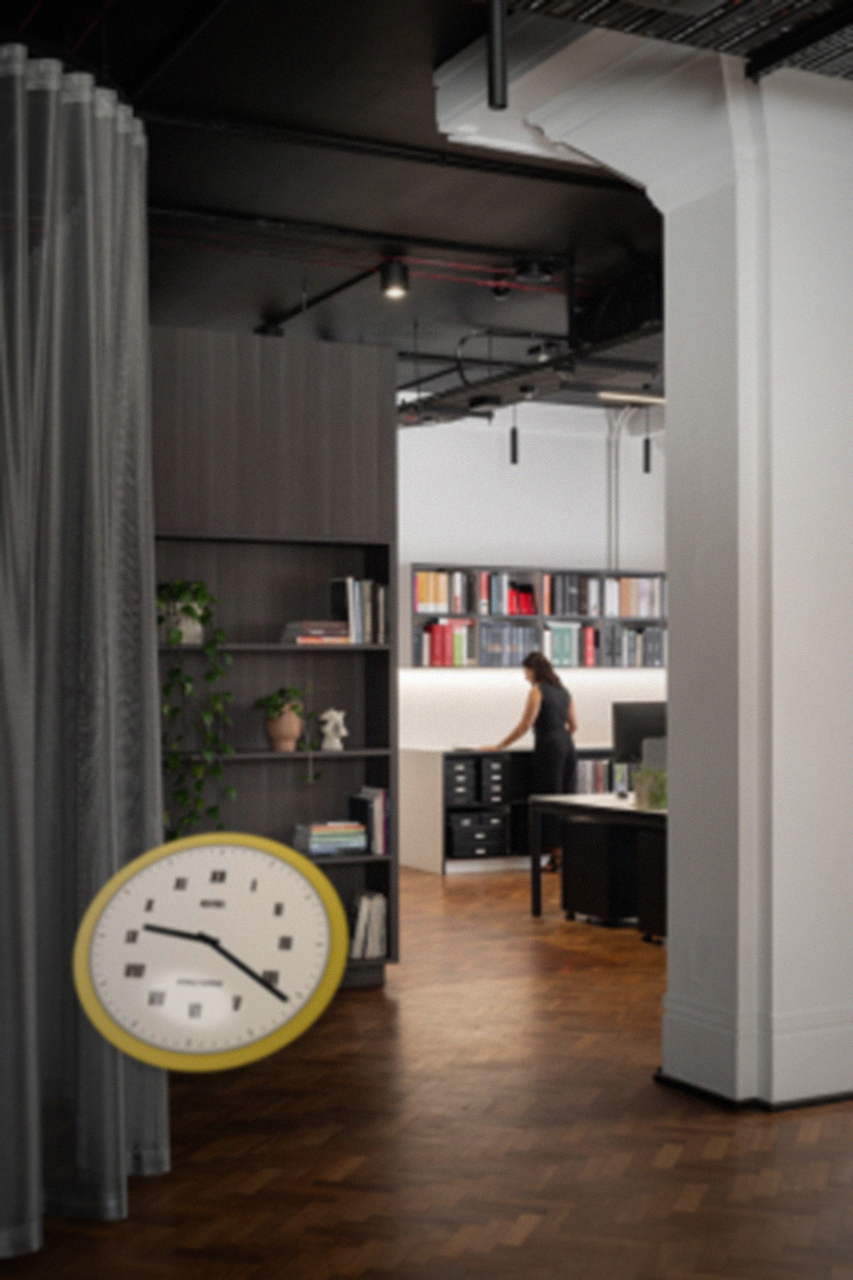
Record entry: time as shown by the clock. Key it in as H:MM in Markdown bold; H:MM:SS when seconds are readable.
**9:21**
